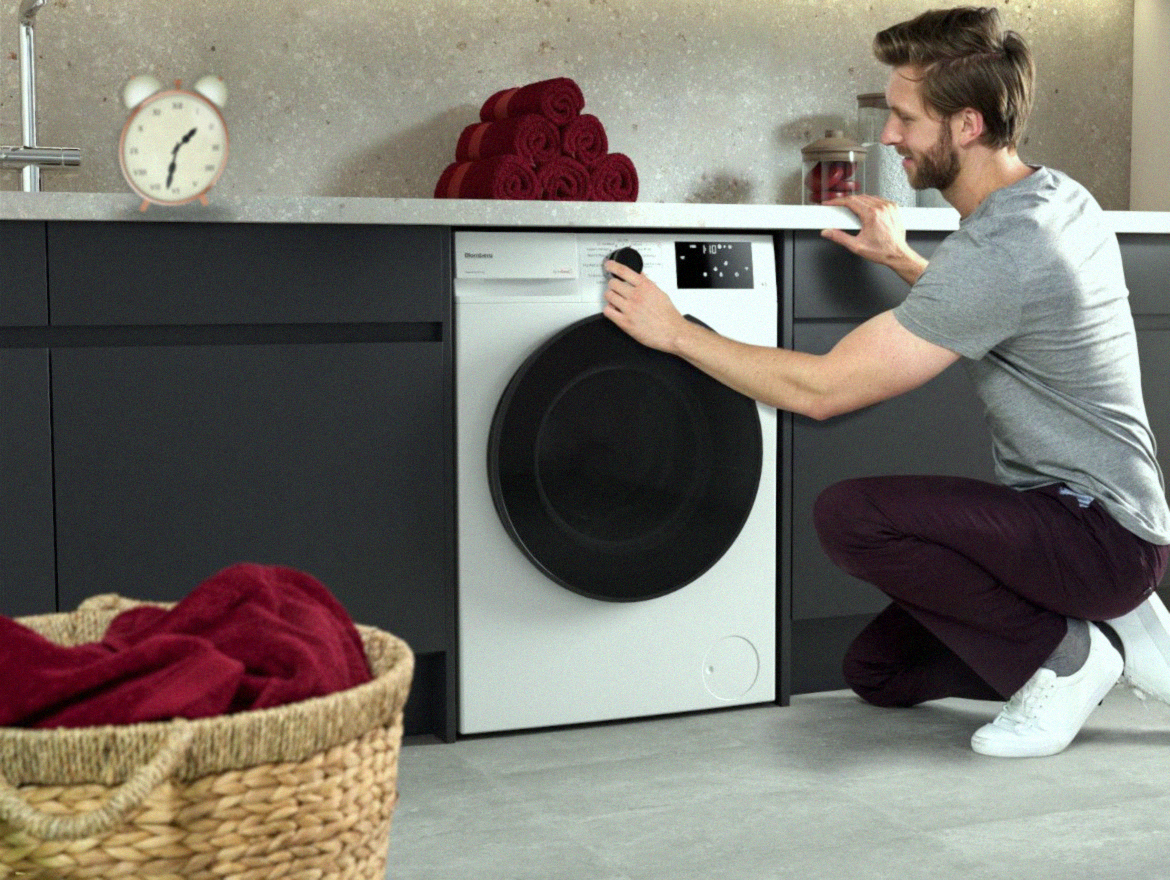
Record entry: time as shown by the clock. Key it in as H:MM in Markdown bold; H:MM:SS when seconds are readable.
**1:32**
